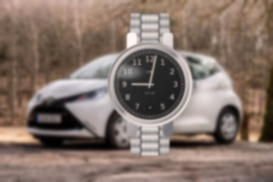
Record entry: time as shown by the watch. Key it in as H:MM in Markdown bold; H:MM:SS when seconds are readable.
**9:02**
